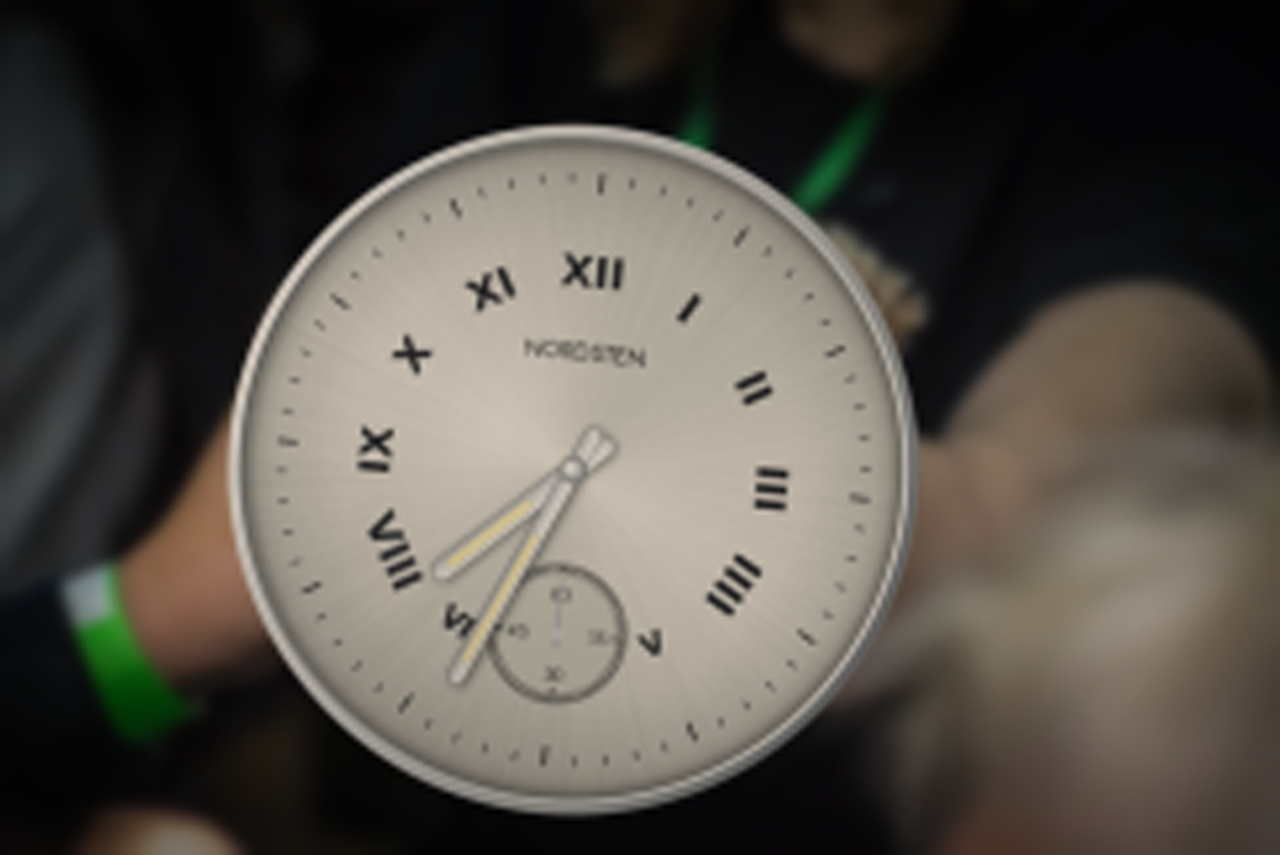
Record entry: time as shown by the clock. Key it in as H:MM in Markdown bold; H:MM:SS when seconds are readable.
**7:34**
